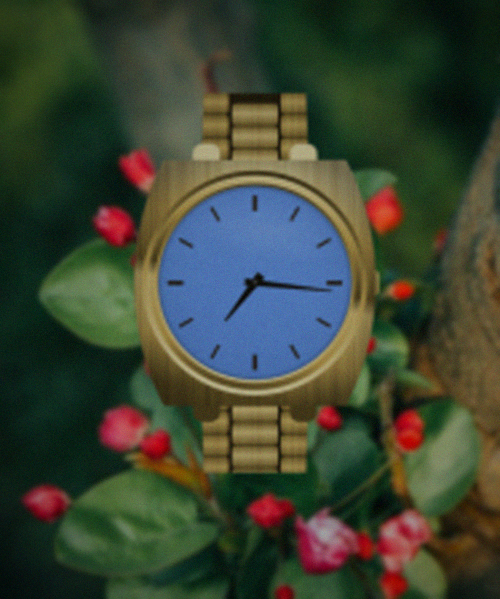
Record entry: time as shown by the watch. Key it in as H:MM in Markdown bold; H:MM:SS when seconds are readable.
**7:16**
